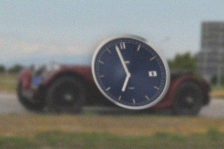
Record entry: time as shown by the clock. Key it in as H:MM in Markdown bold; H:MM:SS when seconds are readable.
**6:58**
